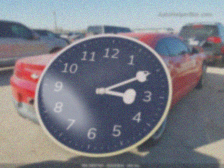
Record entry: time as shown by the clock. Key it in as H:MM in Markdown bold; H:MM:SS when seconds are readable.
**3:10**
